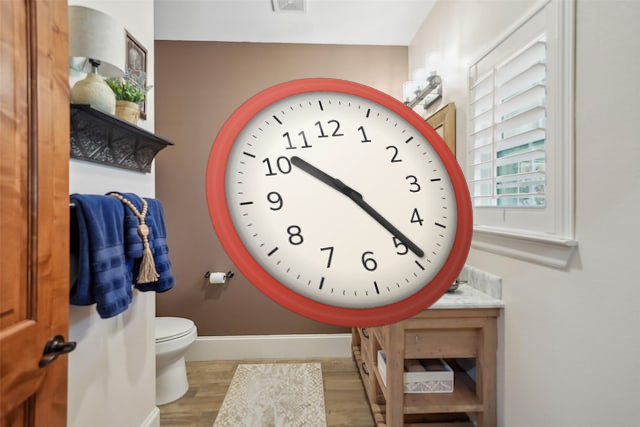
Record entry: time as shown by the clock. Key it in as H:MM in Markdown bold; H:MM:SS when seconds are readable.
**10:24**
